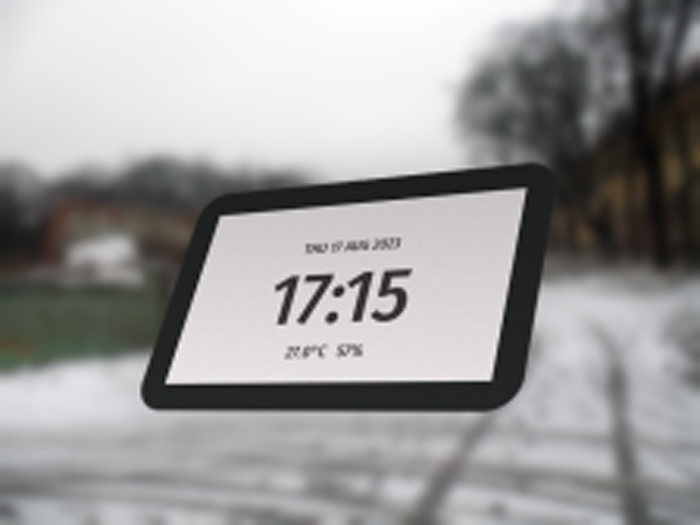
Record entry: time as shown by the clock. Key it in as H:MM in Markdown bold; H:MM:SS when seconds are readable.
**17:15**
